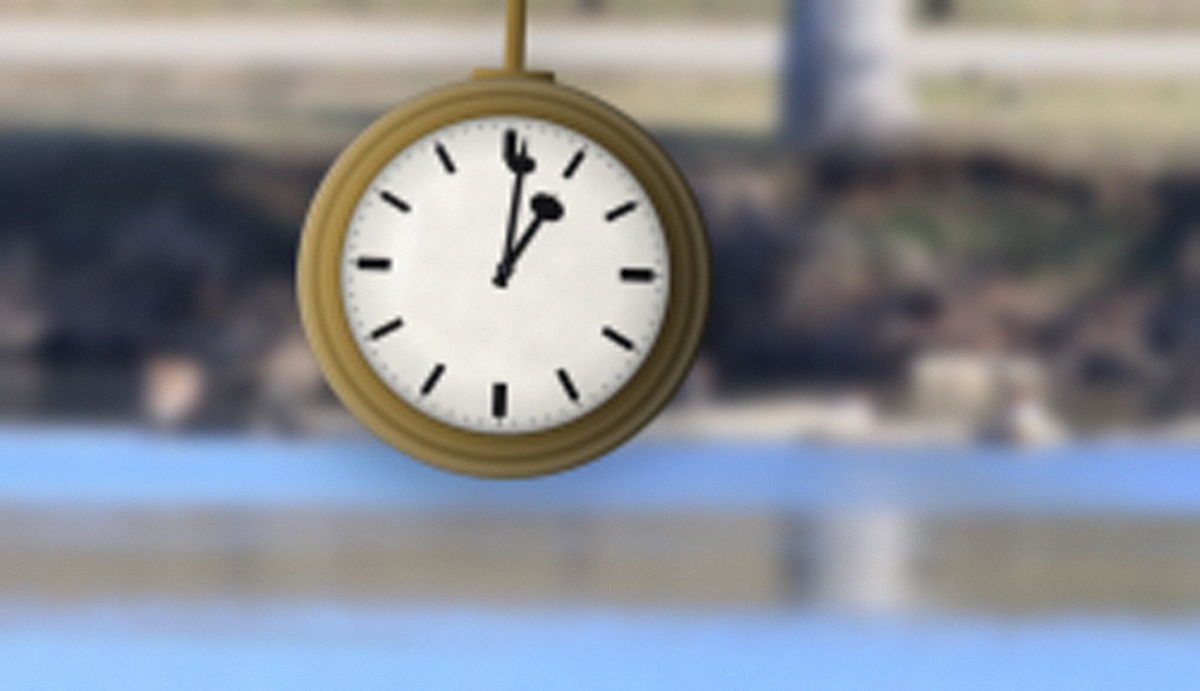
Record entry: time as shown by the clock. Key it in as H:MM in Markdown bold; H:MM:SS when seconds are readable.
**1:01**
